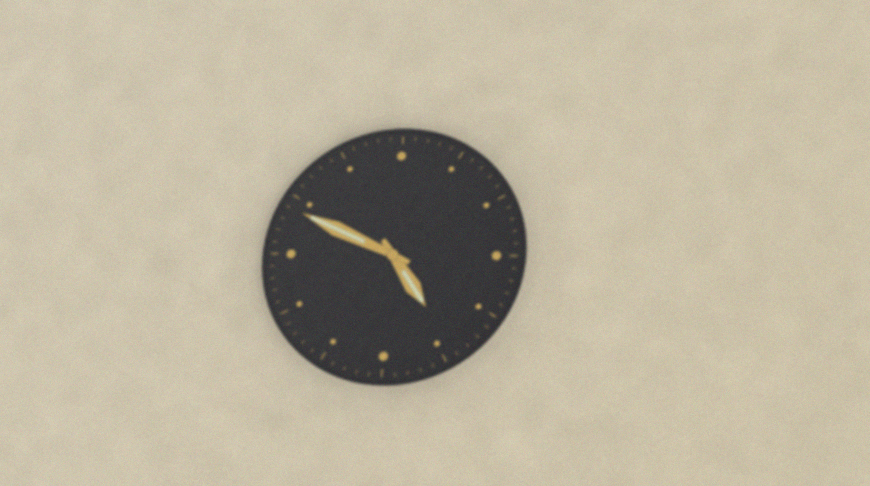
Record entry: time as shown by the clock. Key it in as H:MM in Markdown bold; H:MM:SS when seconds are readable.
**4:49**
